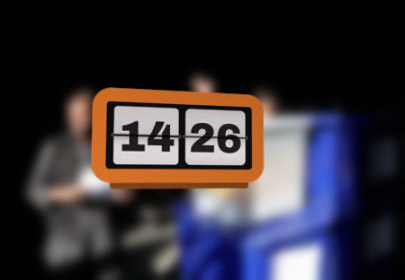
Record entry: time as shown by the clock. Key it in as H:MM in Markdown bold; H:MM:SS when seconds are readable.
**14:26**
